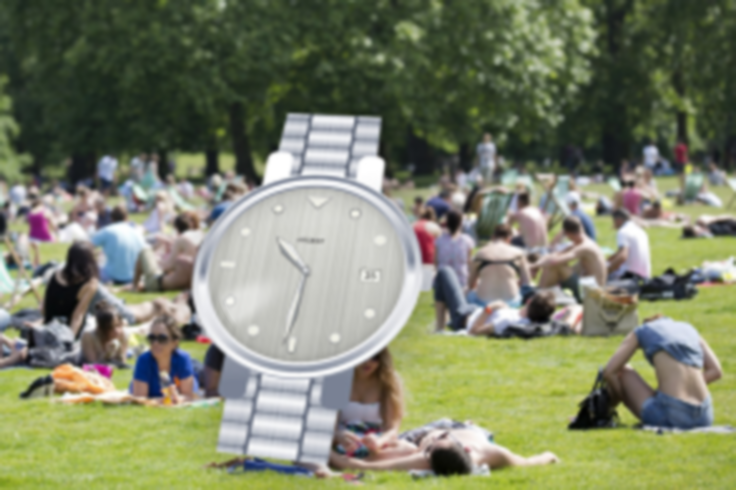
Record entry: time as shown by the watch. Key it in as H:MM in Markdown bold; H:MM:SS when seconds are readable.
**10:31**
